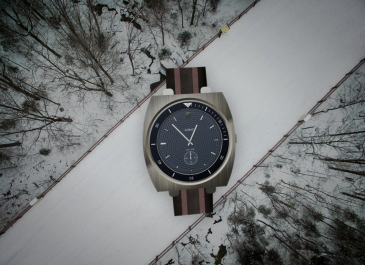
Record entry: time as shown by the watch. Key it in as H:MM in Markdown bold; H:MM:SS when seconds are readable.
**12:53**
